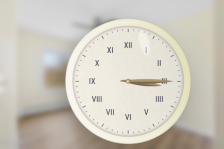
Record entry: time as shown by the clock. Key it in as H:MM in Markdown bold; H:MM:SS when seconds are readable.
**3:15**
